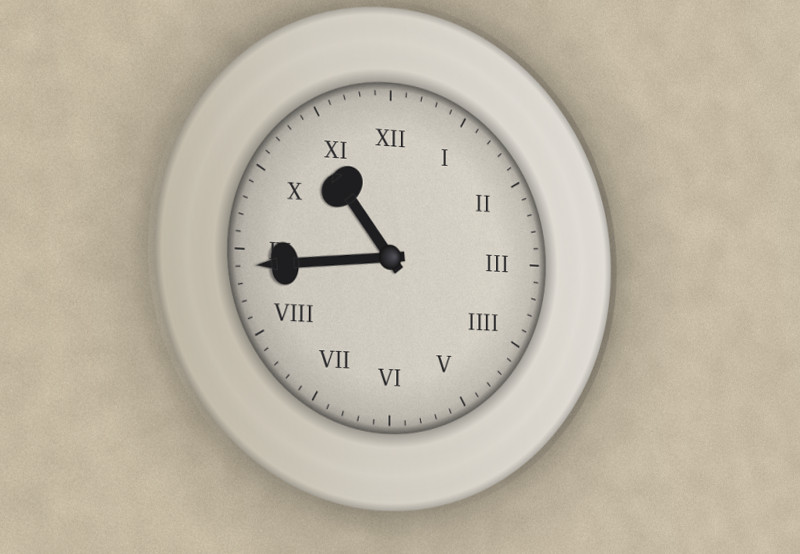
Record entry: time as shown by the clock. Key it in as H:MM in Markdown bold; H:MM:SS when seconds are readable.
**10:44**
